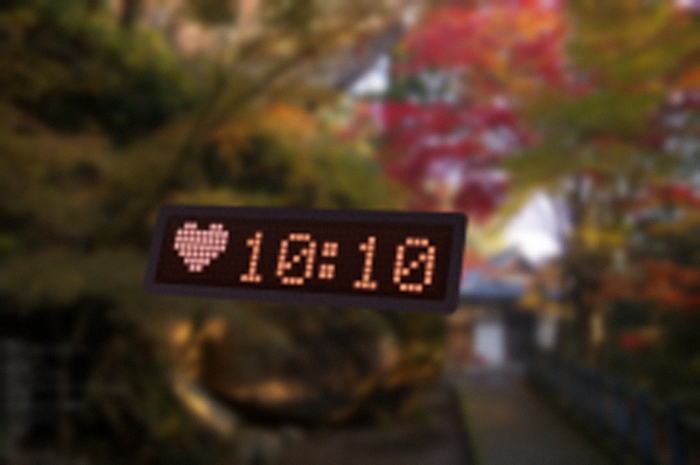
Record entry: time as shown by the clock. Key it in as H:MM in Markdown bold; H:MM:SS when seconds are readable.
**10:10**
